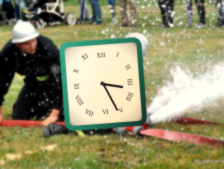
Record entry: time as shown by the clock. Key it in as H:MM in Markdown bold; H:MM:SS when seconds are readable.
**3:26**
